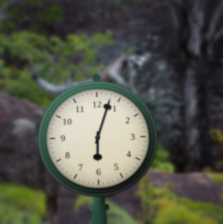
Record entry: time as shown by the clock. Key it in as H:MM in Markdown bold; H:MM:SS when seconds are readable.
**6:03**
